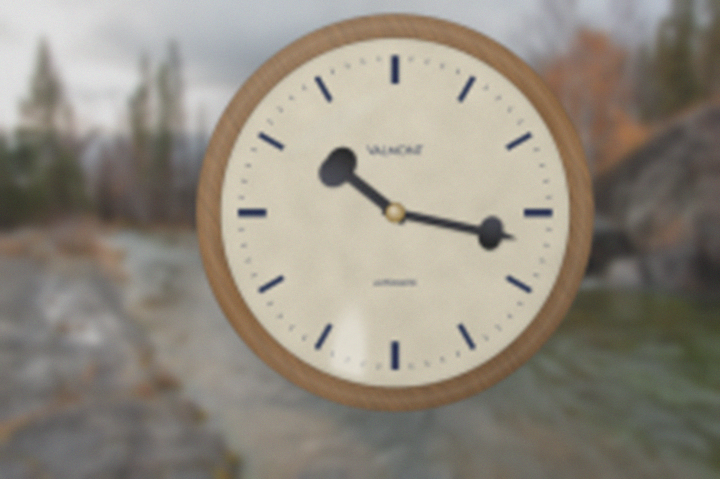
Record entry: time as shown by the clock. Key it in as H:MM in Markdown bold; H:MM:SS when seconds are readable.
**10:17**
